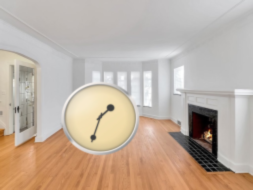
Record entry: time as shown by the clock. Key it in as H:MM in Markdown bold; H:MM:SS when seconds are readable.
**1:33**
